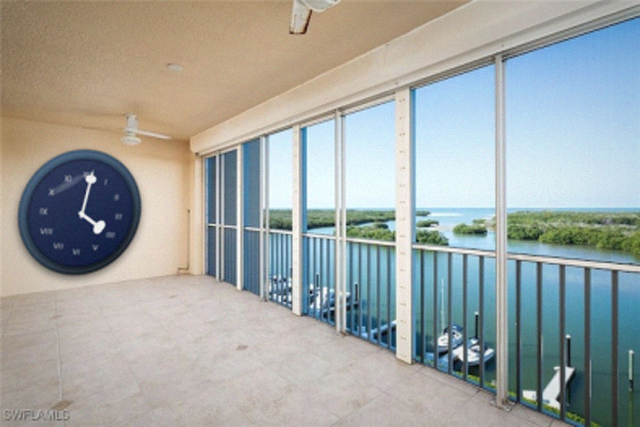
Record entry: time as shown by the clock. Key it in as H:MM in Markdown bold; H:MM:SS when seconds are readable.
**4:01**
